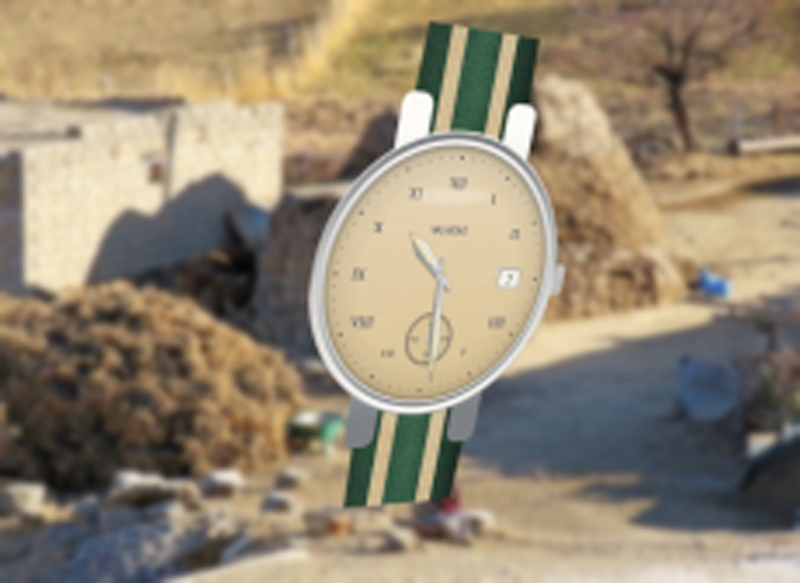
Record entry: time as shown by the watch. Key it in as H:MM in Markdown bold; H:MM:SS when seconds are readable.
**10:29**
